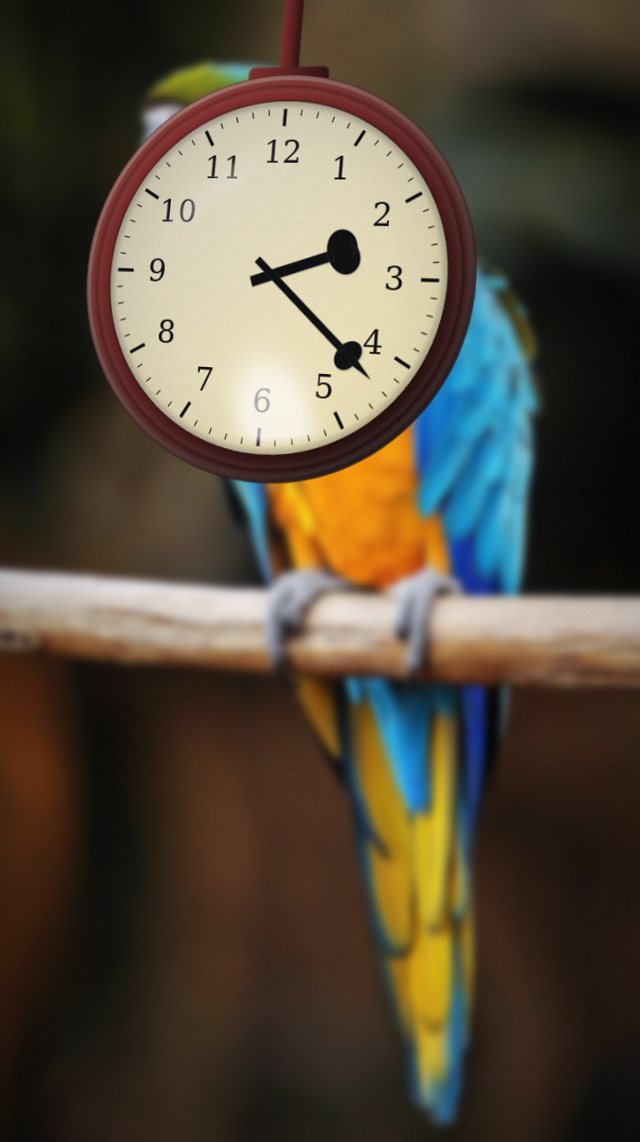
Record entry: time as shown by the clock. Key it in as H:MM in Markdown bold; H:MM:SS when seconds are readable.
**2:22**
